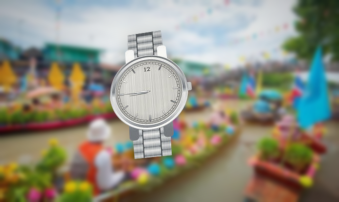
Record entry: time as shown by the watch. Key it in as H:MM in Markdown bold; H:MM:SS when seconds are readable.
**8:45**
